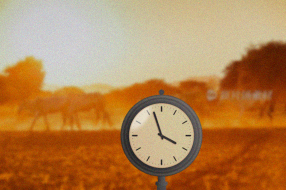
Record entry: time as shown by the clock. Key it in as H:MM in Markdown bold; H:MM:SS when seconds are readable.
**3:57**
